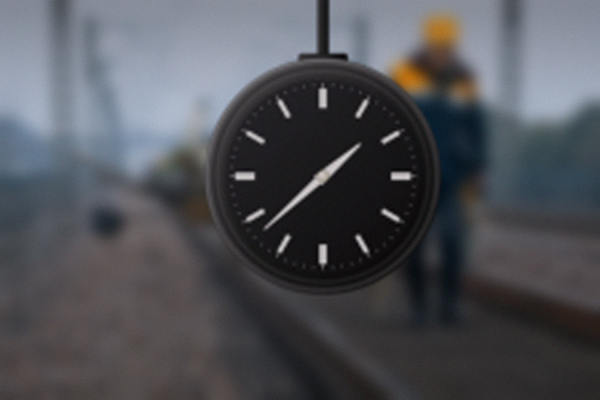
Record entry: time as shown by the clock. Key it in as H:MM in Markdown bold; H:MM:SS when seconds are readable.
**1:38**
